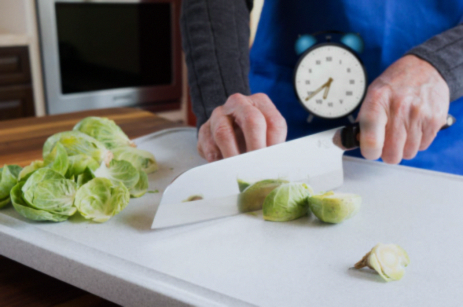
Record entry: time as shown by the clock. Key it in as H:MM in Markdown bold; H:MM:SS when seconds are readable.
**6:39**
